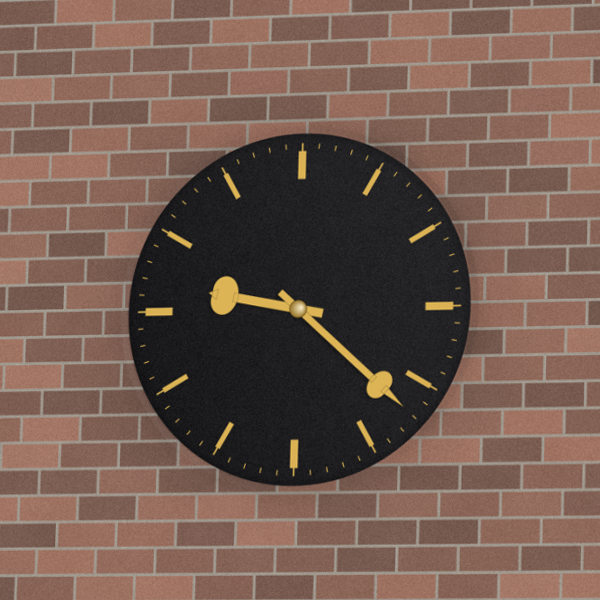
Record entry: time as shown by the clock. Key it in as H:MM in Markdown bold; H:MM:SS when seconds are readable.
**9:22**
